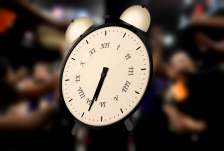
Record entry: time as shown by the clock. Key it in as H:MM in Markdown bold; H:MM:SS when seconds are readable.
**6:34**
